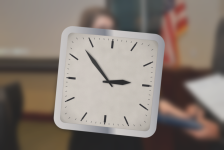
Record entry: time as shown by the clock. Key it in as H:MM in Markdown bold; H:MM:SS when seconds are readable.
**2:53**
